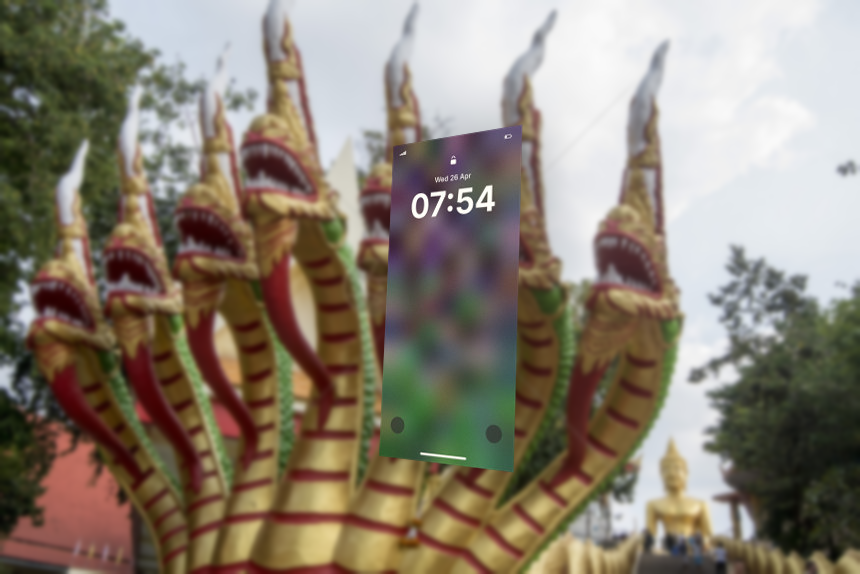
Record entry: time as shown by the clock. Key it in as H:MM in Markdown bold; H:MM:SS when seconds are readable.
**7:54**
